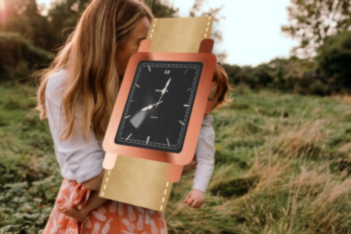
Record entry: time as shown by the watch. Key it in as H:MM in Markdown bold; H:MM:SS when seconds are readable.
**8:02**
